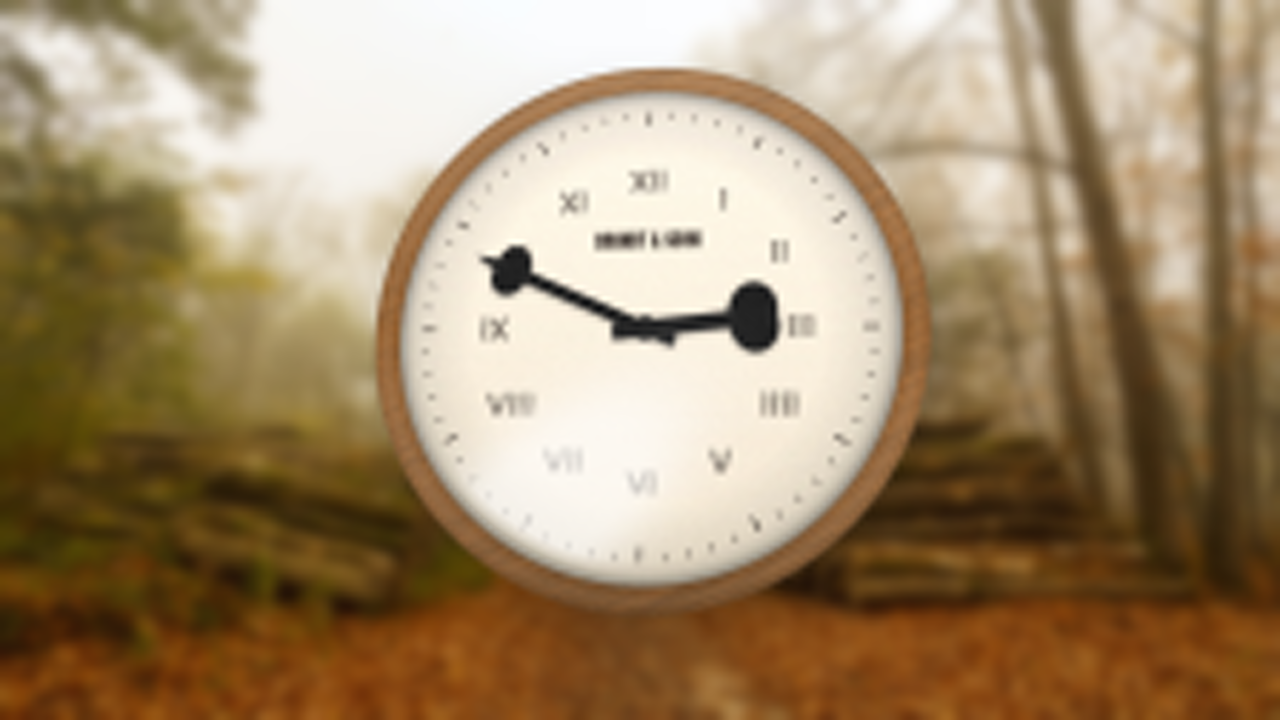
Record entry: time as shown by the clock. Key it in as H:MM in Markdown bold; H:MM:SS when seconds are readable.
**2:49**
